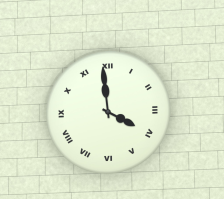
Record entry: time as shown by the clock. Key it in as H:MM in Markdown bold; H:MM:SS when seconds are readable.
**3:59**
